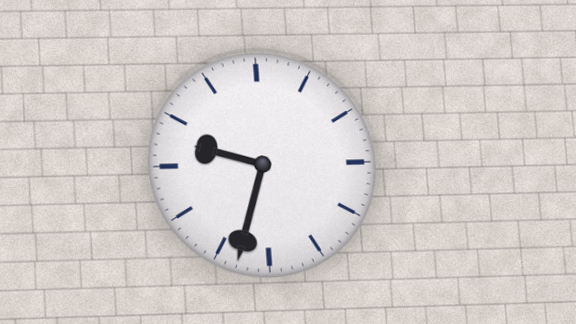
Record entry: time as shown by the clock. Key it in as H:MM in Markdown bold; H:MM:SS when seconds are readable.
**9:33**
